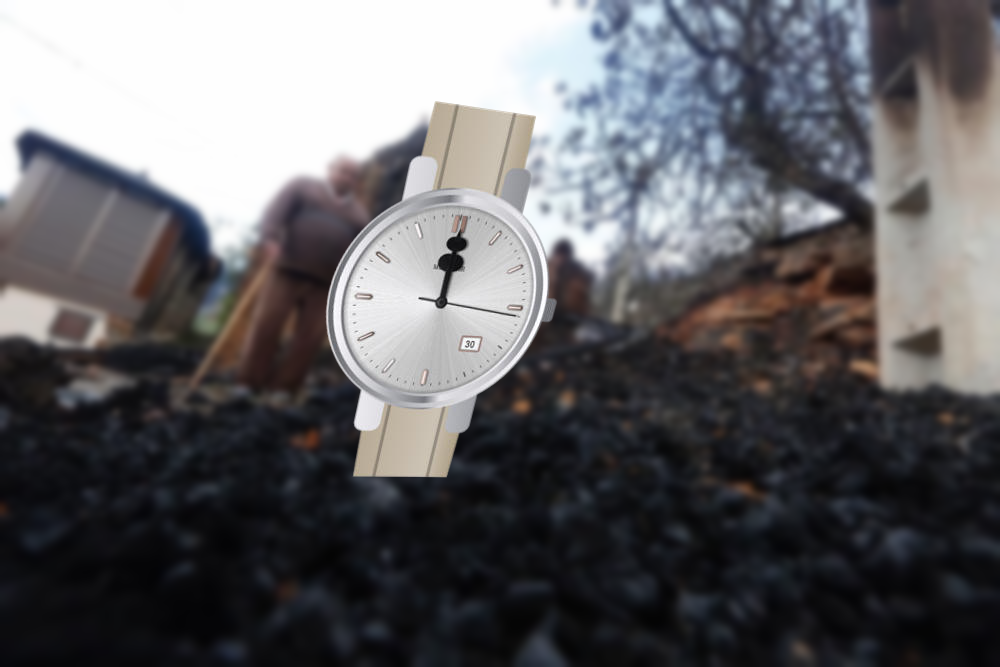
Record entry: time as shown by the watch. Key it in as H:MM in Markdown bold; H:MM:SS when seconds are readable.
**12:00:16**
